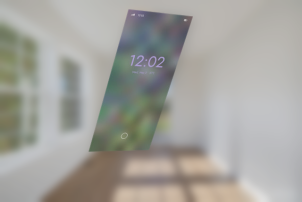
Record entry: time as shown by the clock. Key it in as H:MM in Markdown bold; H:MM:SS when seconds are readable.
**12:02**
